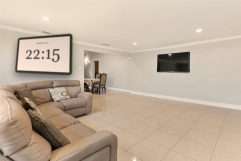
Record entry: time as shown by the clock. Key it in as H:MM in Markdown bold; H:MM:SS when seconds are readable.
**22:15**
